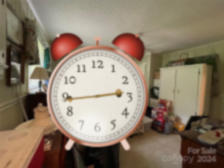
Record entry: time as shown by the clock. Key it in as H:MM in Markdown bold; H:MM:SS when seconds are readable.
**2:44**
